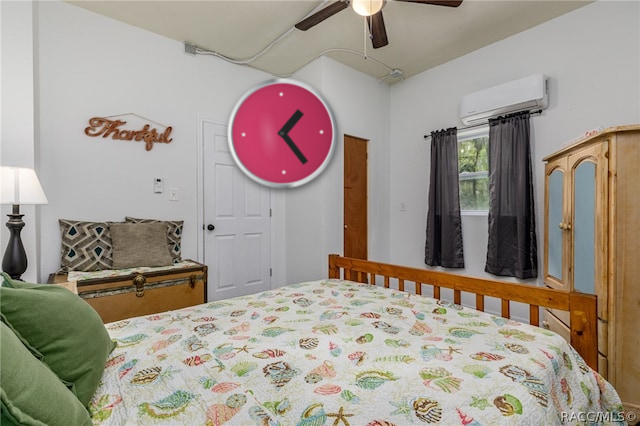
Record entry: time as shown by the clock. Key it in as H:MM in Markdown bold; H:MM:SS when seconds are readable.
**1:24**
